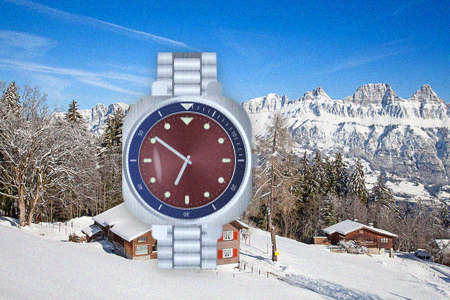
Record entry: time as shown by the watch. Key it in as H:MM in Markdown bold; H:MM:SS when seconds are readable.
**6:51**
